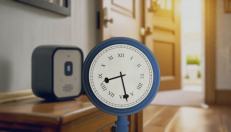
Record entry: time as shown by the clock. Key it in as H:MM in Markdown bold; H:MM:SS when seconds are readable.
**8:28**
